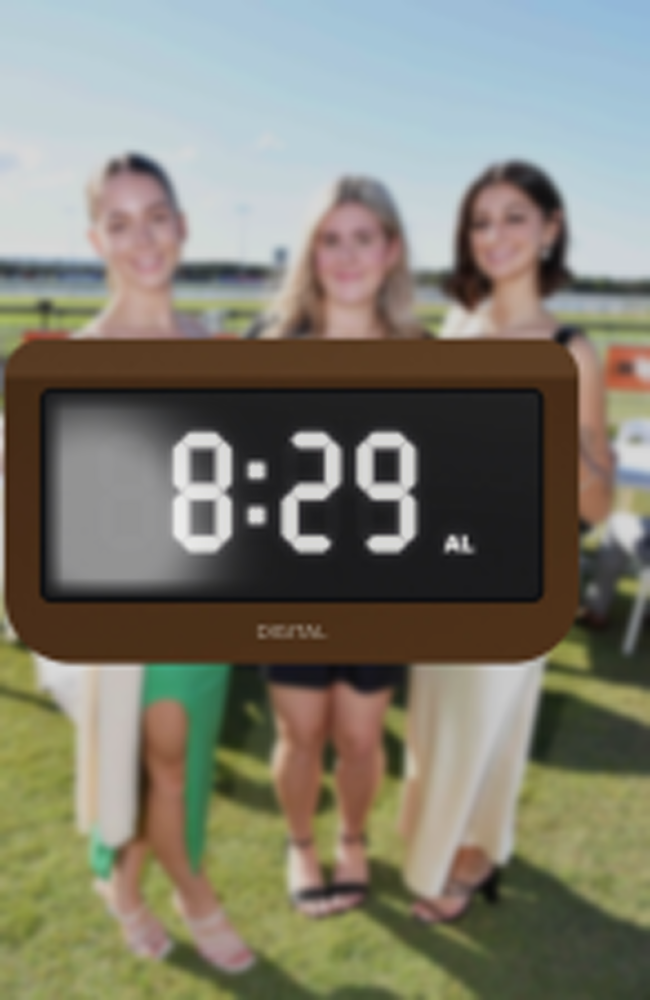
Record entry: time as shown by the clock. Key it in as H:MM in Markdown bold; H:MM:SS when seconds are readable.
**8:29**
